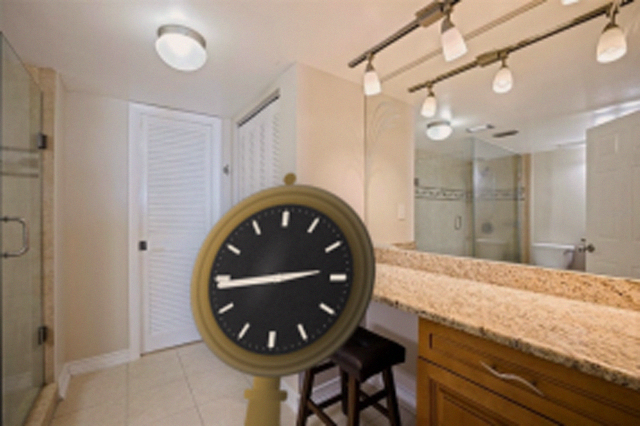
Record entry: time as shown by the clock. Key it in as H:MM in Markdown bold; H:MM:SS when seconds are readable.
**2:44**
